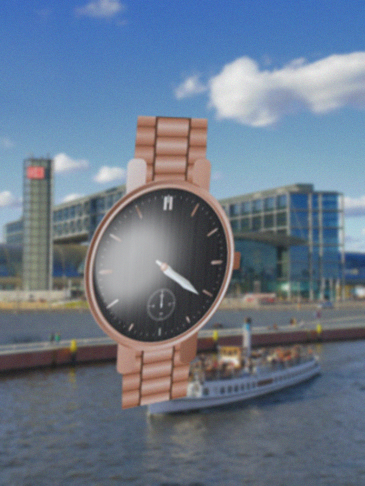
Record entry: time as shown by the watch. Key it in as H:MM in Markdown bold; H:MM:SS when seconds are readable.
**4:21**
